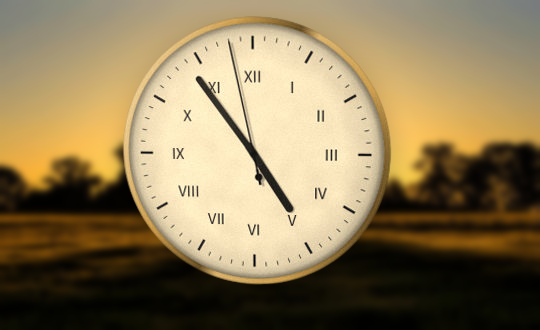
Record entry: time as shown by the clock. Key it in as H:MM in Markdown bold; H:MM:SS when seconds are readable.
**4:53:58**
